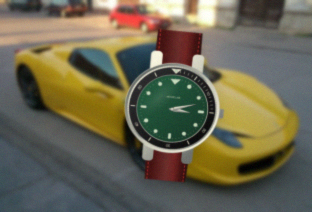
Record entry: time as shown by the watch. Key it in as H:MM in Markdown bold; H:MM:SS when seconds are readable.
**3:12**
